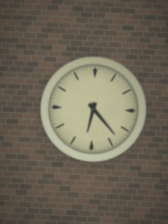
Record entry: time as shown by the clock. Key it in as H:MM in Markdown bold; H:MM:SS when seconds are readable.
**6:23**
